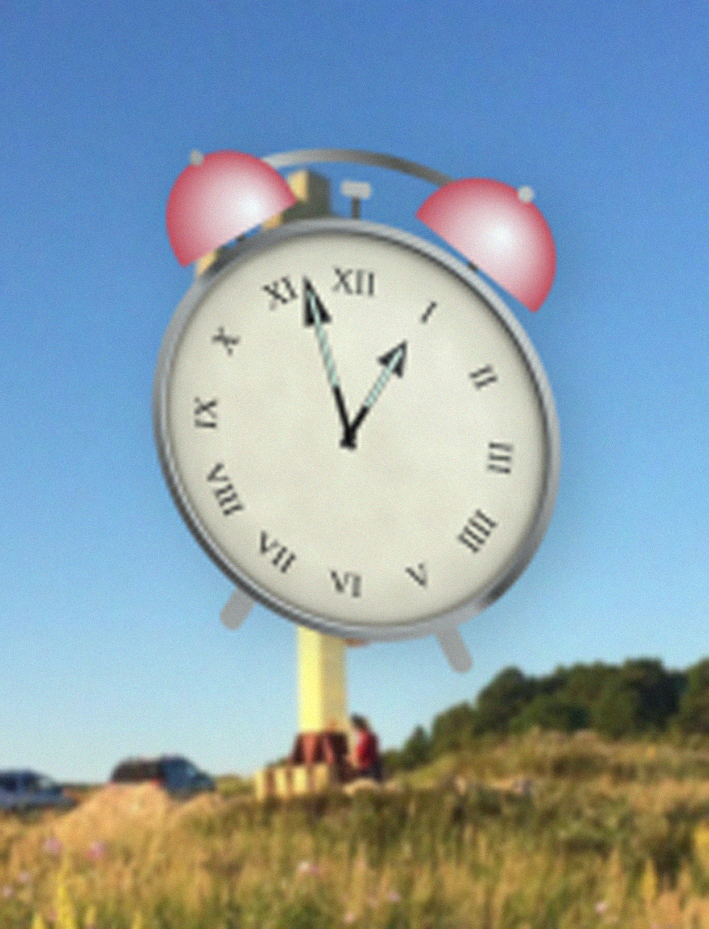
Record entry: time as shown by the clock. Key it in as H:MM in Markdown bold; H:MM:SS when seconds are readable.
**12:57**
